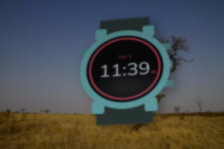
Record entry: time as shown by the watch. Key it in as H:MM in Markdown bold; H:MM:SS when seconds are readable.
**11:39**
